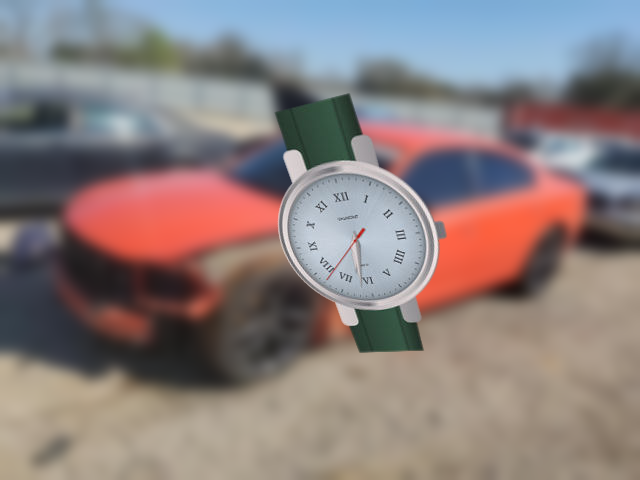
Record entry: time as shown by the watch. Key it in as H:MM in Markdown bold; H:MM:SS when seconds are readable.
**6:31:38**
